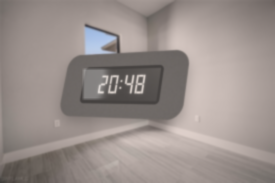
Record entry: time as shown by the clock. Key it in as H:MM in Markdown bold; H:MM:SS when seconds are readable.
**20:48**
